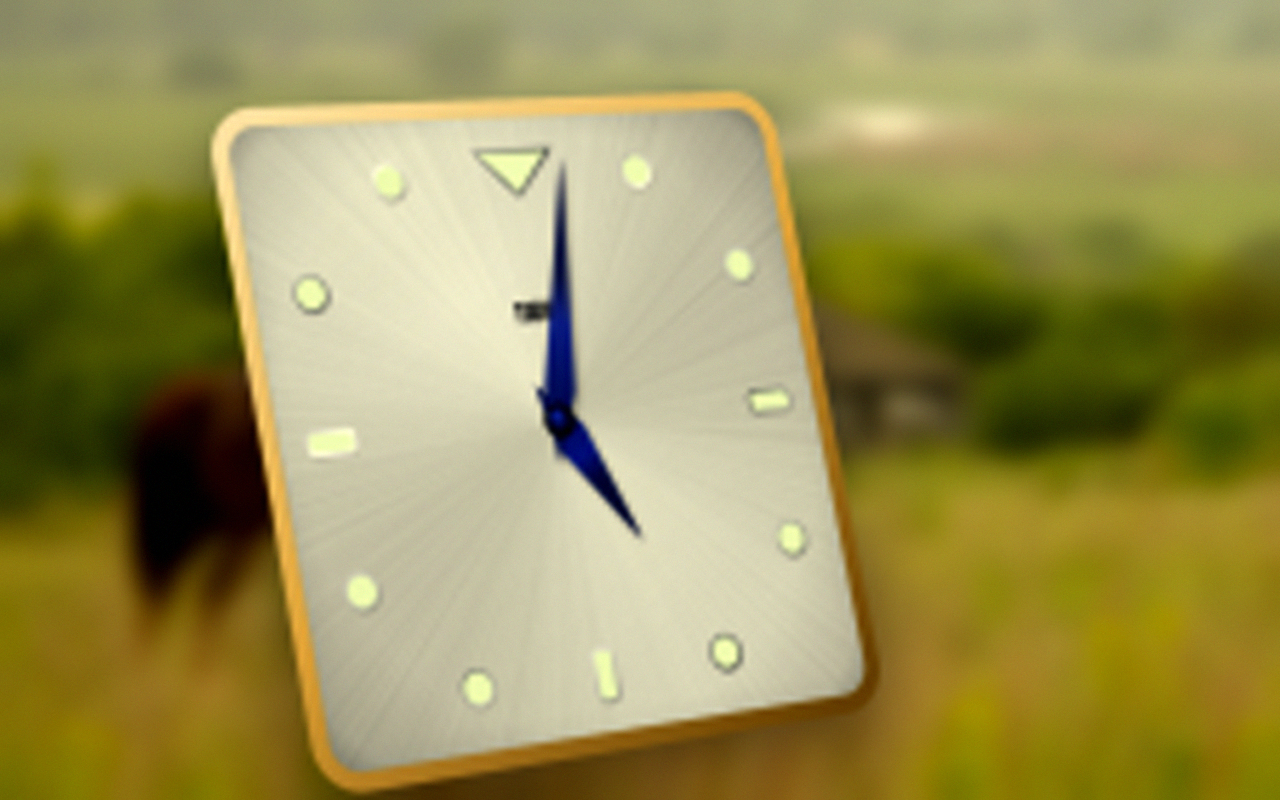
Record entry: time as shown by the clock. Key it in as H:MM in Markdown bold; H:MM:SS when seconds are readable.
**5:02**
